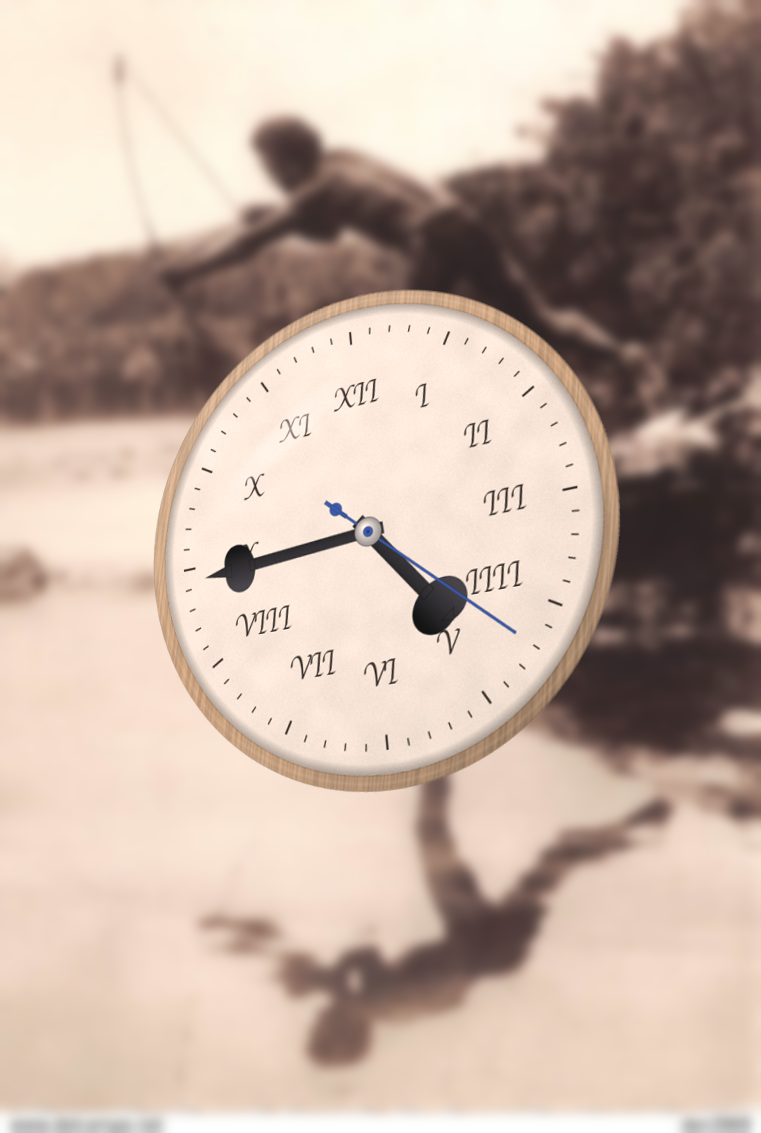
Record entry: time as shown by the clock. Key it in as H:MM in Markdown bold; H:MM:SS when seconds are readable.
**4:44:22**
